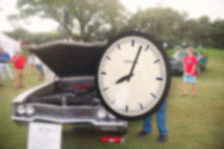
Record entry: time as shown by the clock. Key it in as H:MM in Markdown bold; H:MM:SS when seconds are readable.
**8:03**
